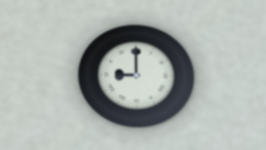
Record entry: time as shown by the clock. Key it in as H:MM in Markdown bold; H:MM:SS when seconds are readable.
**9:00**
